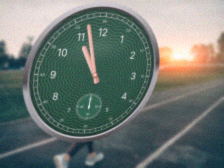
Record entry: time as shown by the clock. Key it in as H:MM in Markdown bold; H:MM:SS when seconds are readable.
**10:57**
